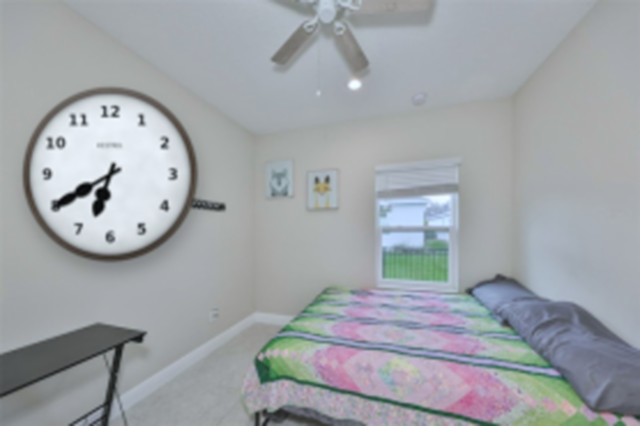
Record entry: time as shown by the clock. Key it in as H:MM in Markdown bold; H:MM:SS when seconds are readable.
**6:40**
